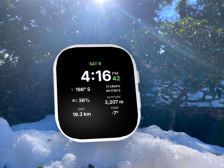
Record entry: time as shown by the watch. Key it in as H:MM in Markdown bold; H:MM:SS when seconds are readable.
**4:16**
